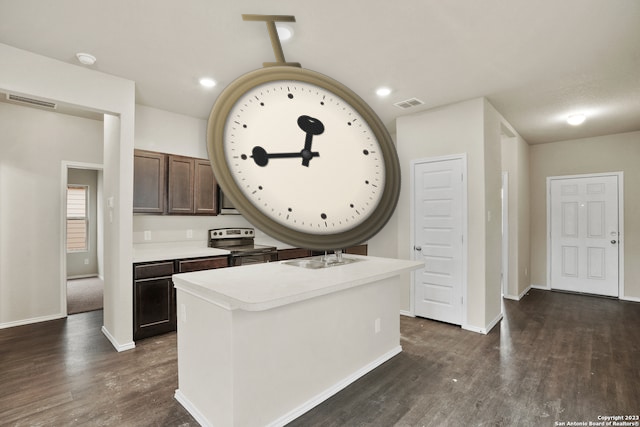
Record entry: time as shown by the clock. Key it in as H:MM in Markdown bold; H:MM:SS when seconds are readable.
**12:45**
